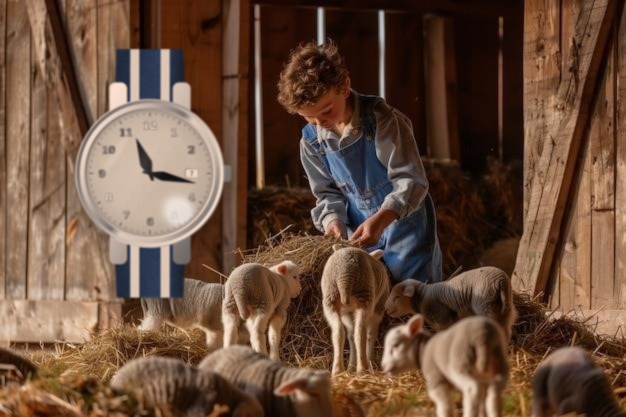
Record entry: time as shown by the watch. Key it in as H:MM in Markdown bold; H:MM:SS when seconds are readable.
**11:17**
